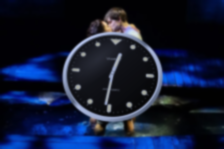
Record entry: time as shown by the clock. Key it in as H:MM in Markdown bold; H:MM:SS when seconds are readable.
**12:31**
